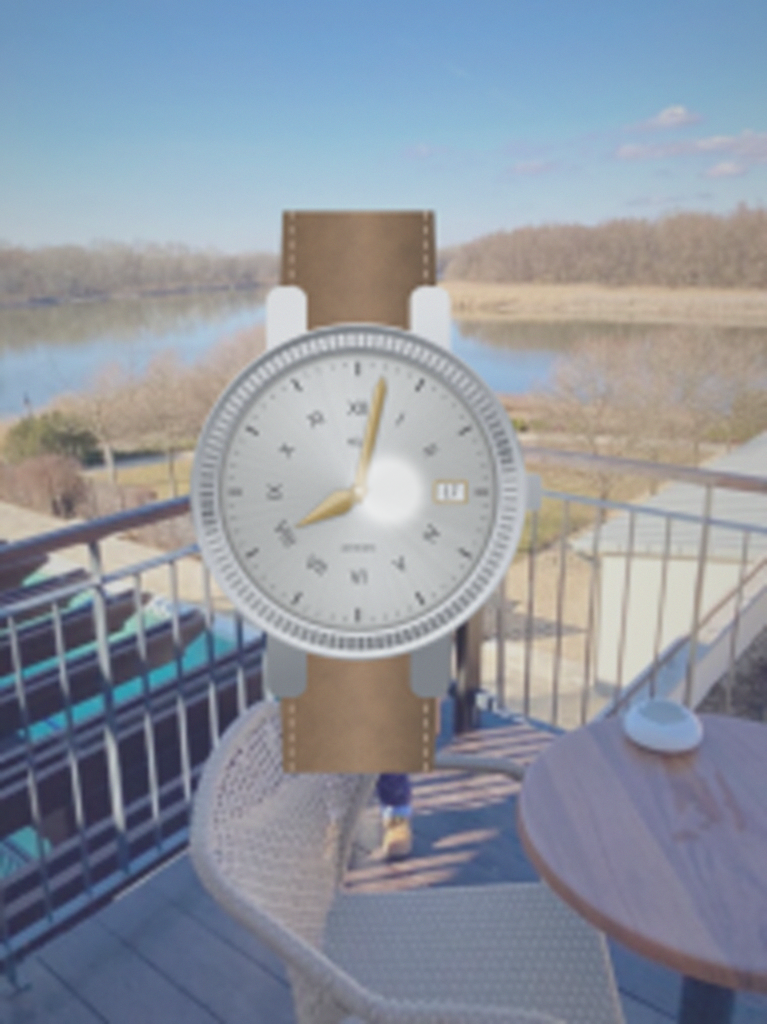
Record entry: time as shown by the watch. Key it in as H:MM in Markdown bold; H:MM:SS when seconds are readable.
**8:02**
